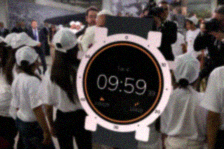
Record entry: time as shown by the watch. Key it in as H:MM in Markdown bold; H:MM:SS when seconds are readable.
**9:59**
